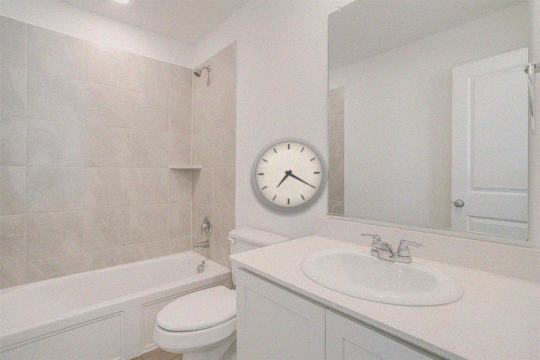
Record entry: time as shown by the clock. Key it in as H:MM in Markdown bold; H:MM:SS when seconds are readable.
**7:20**
